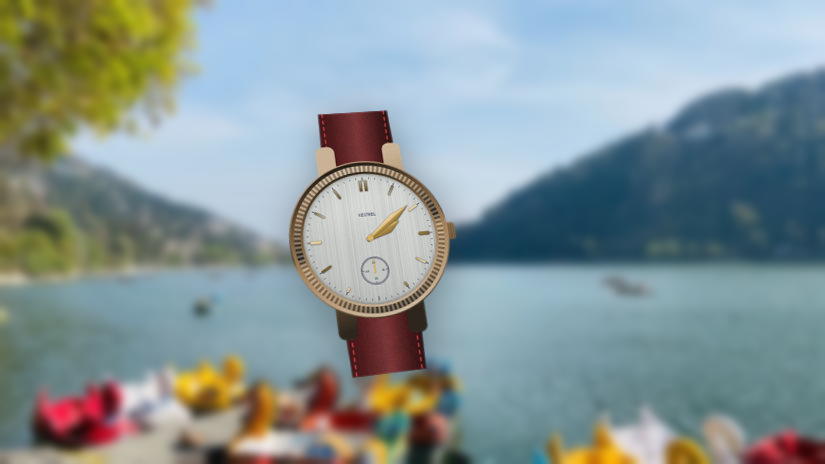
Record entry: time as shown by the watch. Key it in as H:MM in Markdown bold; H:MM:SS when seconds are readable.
**2:09**
